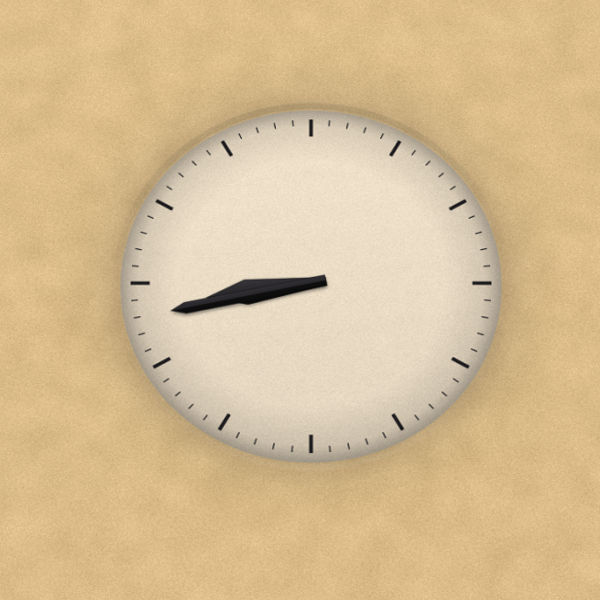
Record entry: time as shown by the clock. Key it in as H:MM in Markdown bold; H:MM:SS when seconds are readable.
**8:43**
